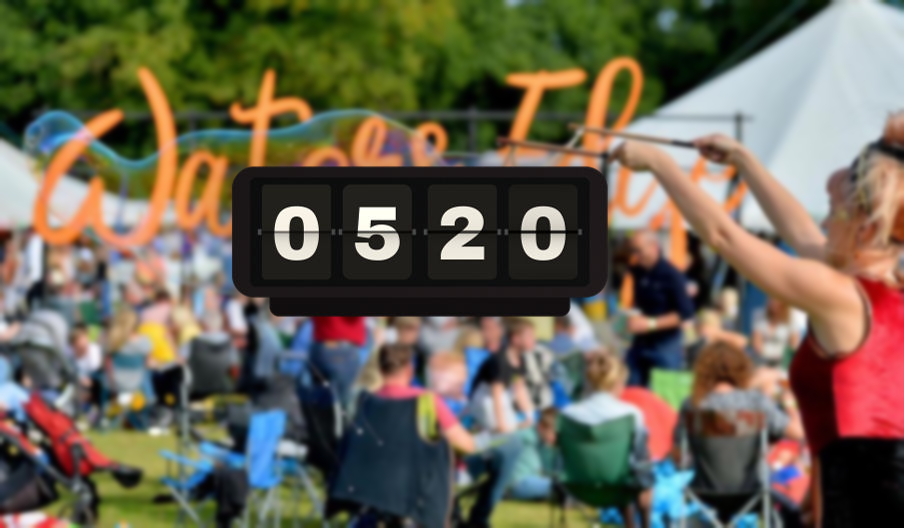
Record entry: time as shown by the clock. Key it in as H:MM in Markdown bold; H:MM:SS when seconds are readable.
**5:20**
